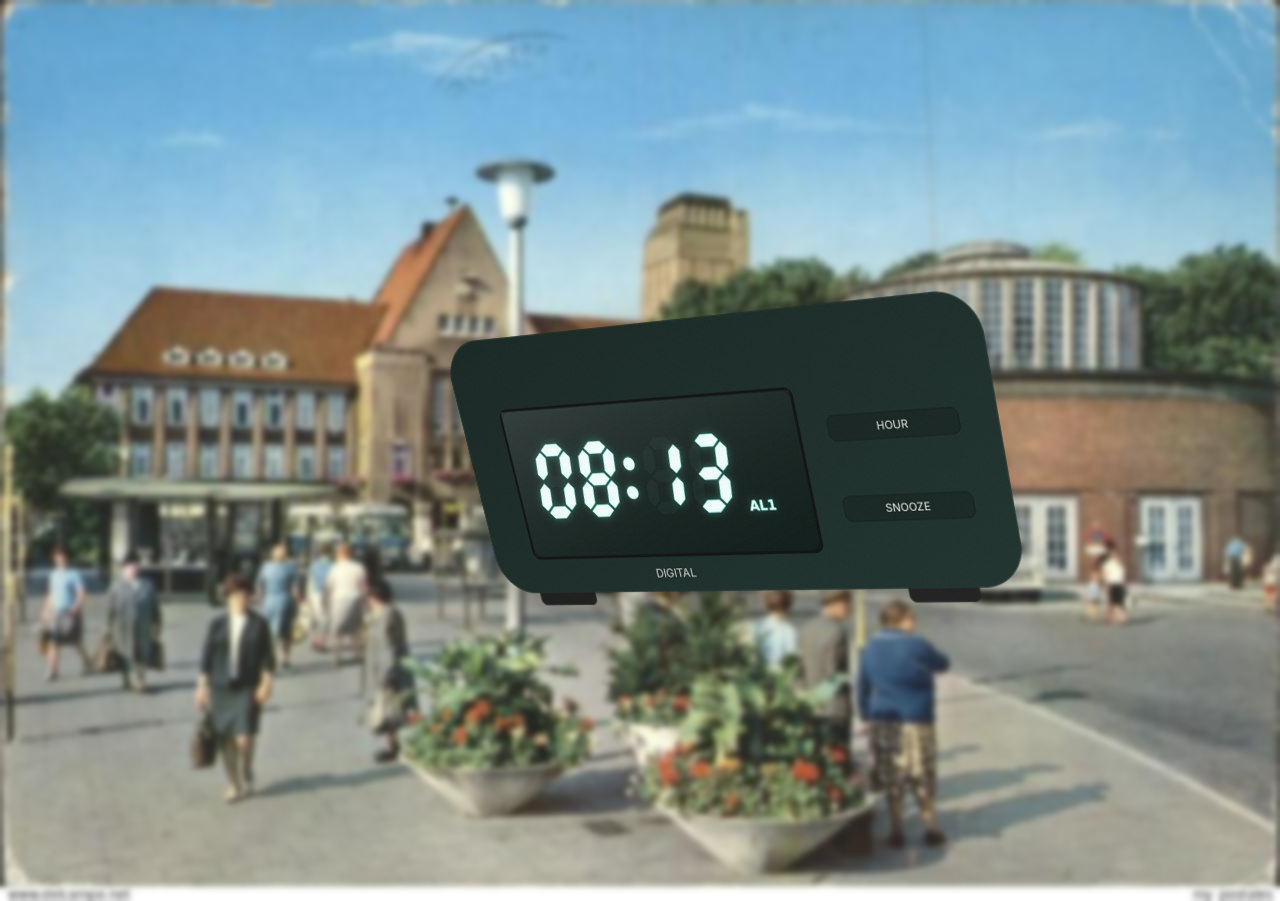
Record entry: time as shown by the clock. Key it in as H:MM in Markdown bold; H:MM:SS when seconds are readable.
**8:13**
